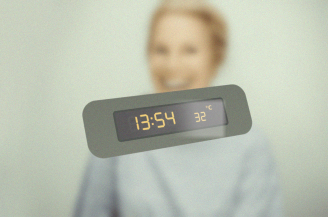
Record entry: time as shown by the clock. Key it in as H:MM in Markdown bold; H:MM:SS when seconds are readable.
**13:54**
